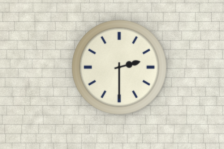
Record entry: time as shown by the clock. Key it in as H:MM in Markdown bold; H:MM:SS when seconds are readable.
**2:30**
